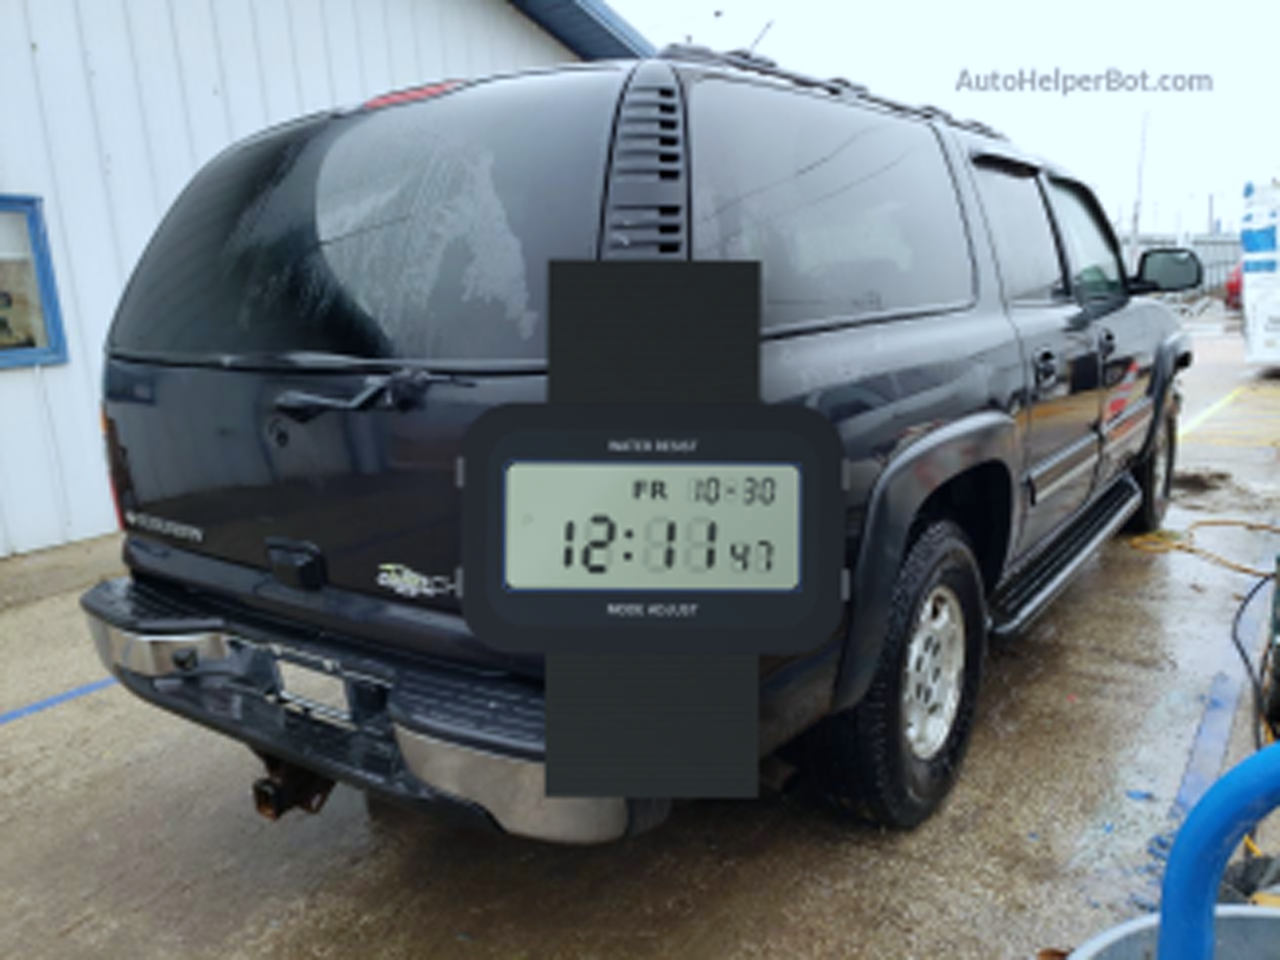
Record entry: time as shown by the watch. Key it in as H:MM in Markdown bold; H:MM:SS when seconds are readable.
**12:11:47**
